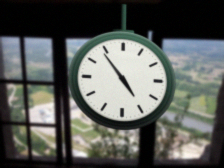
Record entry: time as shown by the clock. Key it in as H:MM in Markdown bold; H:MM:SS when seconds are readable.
**4:54**
